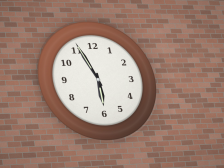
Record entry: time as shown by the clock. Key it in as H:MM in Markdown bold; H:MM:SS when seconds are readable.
**5:56**
